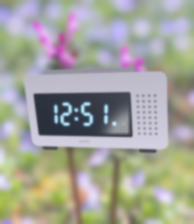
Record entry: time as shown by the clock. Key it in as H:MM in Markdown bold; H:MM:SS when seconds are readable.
**12:51**
